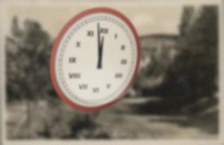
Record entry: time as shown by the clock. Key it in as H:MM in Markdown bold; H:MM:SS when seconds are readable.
**11:58**
